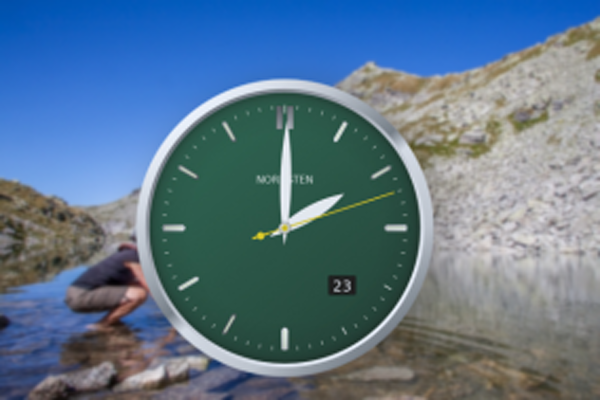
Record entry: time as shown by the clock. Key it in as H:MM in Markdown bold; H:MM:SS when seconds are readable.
**2:00:12**
